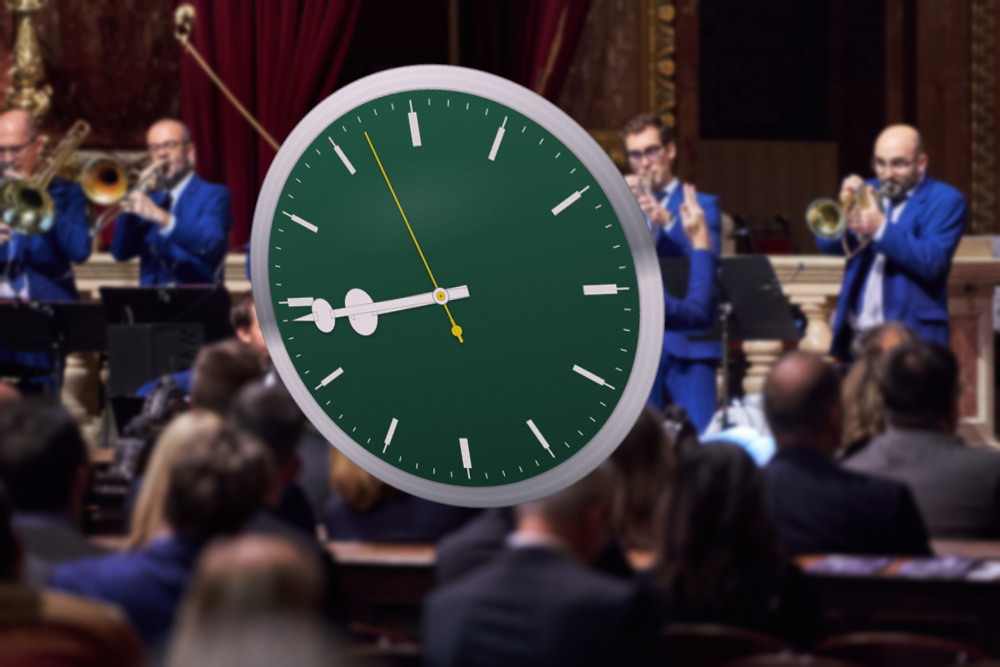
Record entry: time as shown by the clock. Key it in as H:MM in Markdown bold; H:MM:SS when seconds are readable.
**8:43:57**
